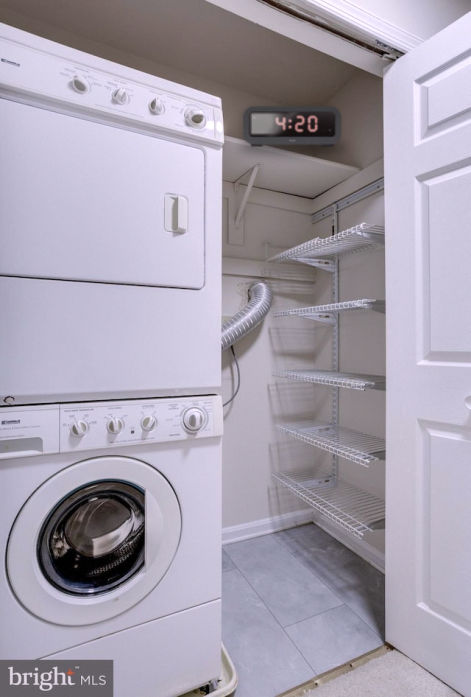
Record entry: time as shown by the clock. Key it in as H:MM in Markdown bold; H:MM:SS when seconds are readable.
**4:20**
